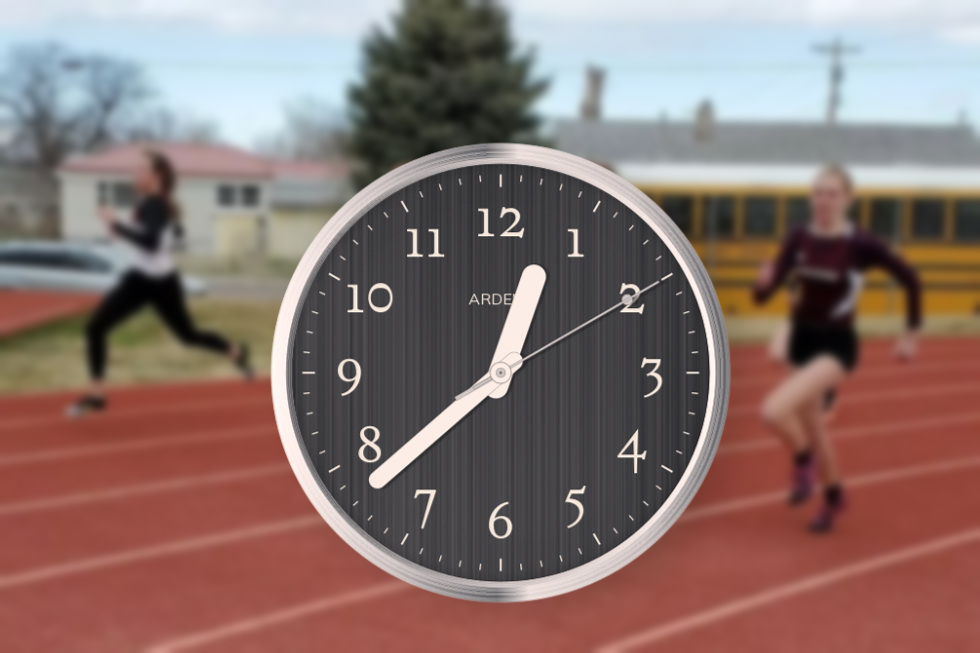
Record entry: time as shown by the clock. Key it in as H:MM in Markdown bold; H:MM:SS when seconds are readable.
**12:38:10**
